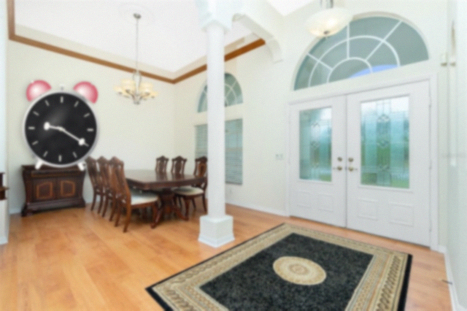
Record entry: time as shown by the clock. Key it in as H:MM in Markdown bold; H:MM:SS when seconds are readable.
**9:20**
